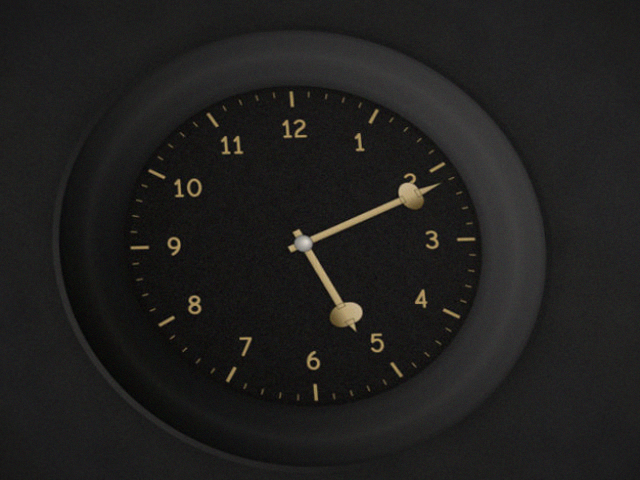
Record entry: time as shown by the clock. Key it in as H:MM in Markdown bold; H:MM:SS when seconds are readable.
**5:11**
